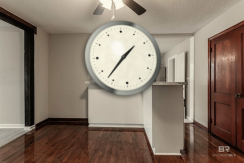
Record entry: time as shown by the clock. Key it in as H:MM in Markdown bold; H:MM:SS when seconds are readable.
**1:37**
